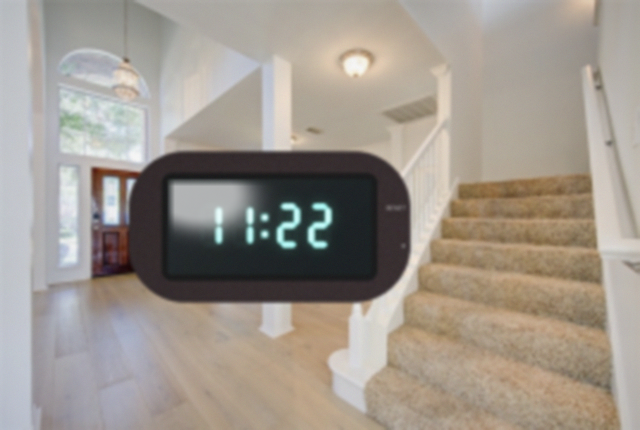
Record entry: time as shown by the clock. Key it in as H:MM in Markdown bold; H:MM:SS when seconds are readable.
**11:22**
